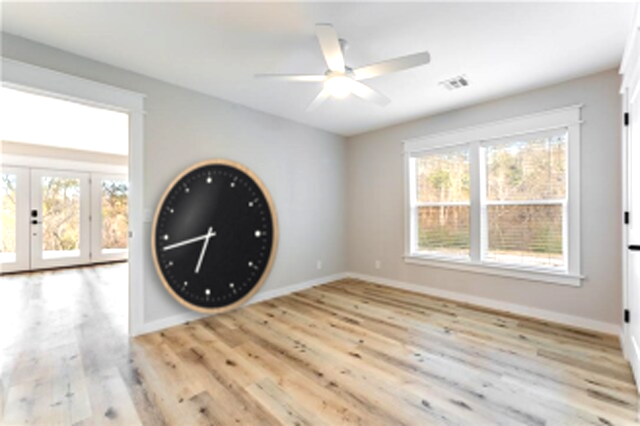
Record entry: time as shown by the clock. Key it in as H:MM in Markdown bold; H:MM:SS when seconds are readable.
**6:43**
